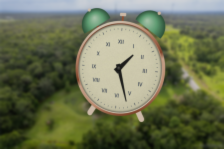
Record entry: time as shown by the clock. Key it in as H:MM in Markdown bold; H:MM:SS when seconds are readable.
**1:27**
